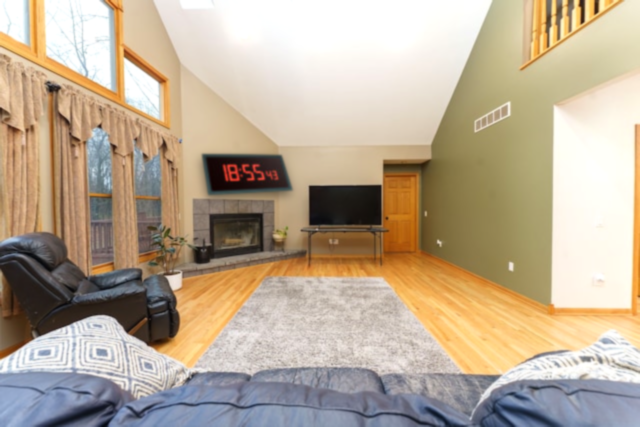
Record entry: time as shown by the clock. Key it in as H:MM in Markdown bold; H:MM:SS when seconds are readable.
**18:55**
